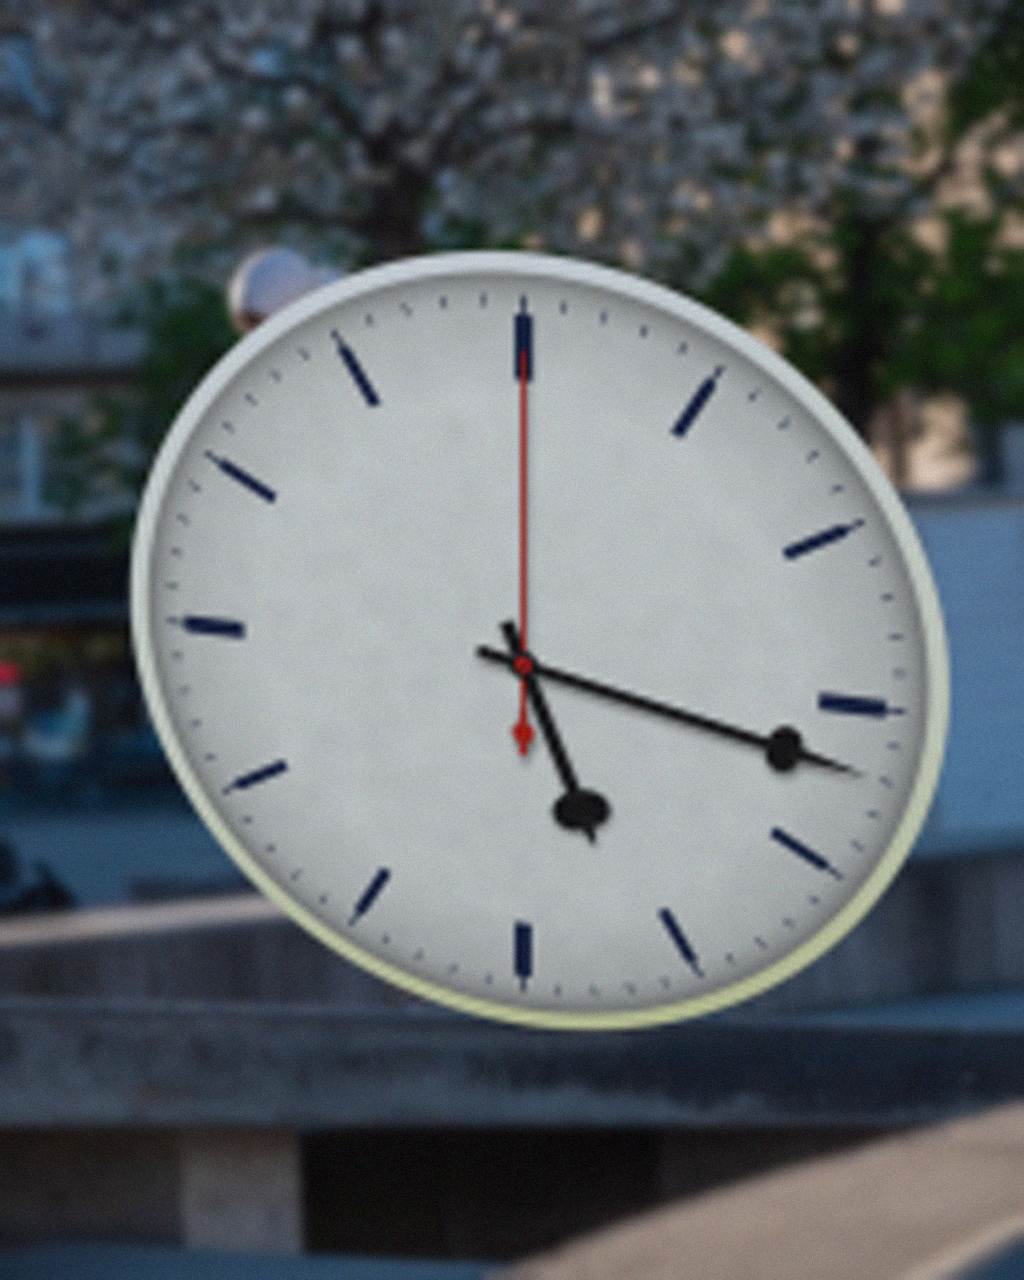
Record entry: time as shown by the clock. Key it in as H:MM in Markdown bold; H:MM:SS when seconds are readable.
**5:17:00**
